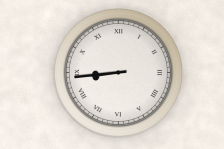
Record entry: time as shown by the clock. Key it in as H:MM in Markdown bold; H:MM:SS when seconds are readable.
**8:44**
